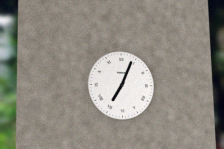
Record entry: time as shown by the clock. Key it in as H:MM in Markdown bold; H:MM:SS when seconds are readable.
**7:04**
